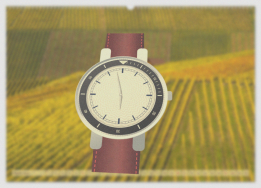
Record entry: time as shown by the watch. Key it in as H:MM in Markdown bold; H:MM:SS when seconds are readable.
**5:58**
